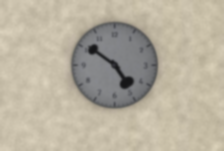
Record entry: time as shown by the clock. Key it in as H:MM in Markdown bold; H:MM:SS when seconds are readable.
**4:51**
